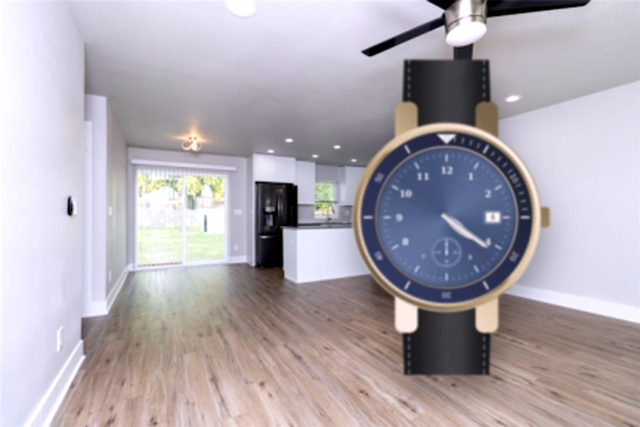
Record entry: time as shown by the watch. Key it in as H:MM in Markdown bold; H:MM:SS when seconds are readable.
**4:21**
